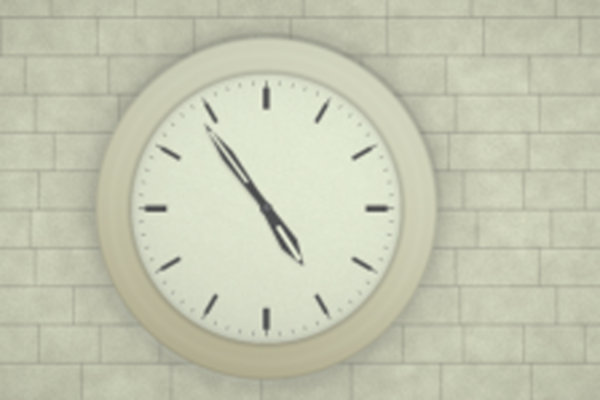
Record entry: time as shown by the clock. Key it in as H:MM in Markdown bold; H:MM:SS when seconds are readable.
**4:54**
